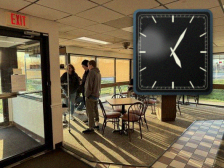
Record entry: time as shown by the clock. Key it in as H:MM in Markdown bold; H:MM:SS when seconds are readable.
**5:05**
